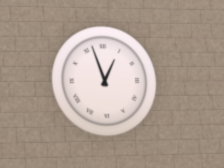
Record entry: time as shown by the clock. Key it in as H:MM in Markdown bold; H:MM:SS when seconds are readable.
**12:57**
